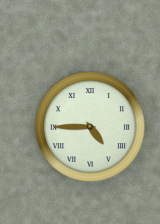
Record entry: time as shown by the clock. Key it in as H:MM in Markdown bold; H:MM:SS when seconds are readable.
**4:45**
